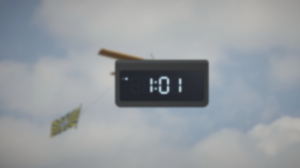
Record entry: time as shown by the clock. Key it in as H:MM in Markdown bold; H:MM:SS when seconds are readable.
**1:01**
